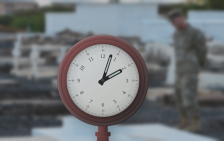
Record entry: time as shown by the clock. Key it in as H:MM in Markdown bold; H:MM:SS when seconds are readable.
**2:03**
